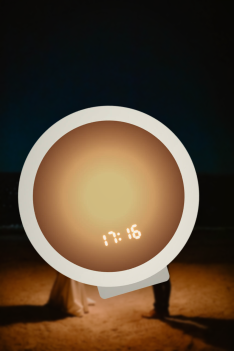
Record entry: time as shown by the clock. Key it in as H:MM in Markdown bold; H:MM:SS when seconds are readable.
**17:16**
